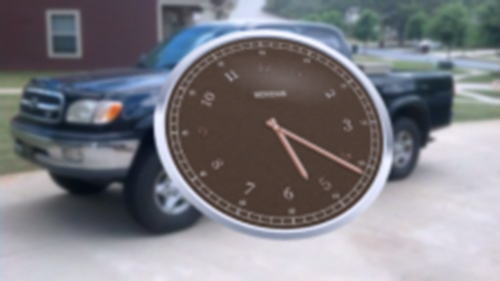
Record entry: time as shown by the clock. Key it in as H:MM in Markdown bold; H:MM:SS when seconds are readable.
**5:21**
